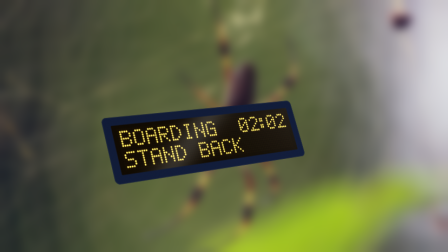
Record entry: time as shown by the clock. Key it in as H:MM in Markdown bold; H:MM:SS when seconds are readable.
**2:02**
